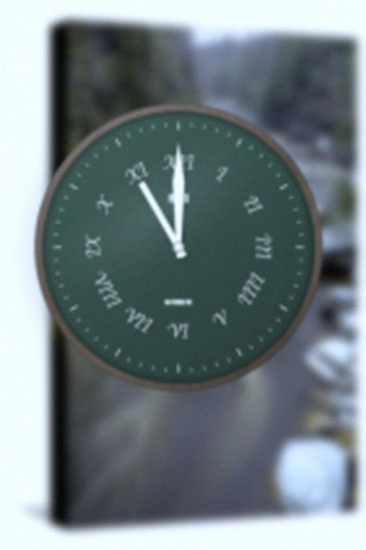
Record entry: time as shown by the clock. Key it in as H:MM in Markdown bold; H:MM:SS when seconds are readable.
**11:00**
